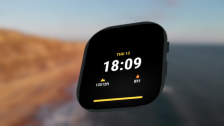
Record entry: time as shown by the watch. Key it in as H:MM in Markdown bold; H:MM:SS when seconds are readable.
**18:09**
